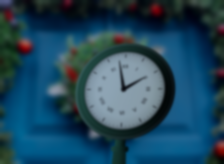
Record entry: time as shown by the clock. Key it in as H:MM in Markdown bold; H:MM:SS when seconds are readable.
**1:58**
